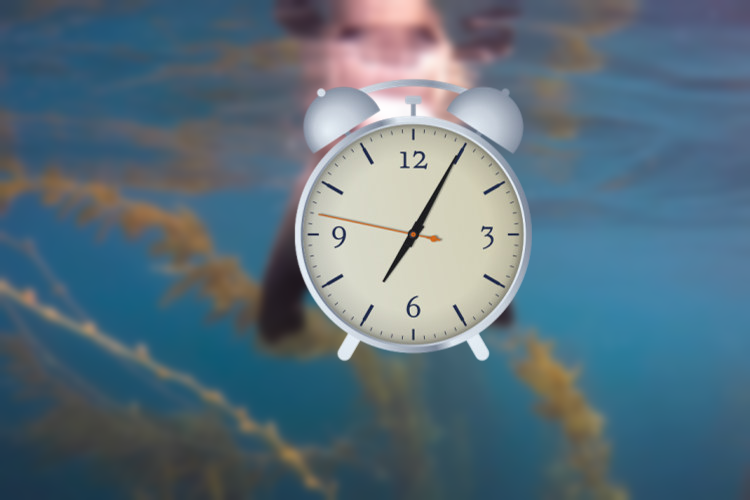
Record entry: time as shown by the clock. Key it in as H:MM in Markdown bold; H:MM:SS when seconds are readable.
**7:04:47**
